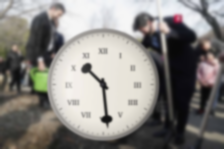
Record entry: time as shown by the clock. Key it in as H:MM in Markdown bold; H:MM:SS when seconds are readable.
**10:29**
